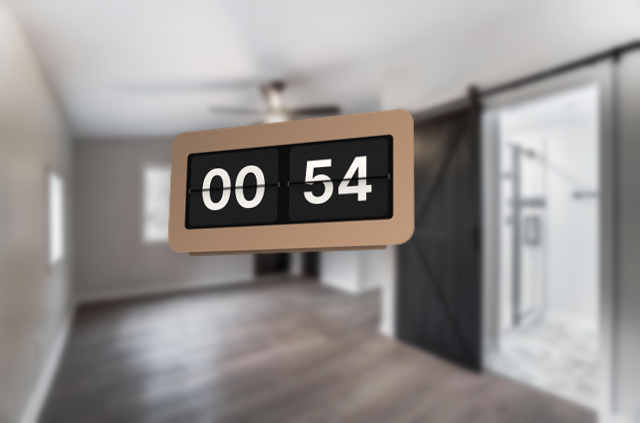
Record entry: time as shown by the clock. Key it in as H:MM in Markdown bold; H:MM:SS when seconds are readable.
**0:54**
